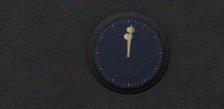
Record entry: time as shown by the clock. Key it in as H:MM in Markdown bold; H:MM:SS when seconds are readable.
**12:01**
